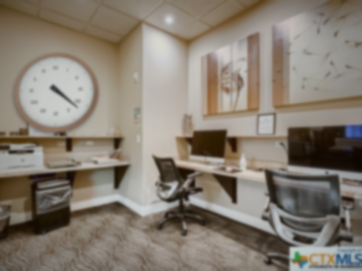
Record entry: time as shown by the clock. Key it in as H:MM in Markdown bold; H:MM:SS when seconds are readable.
**4:22**
